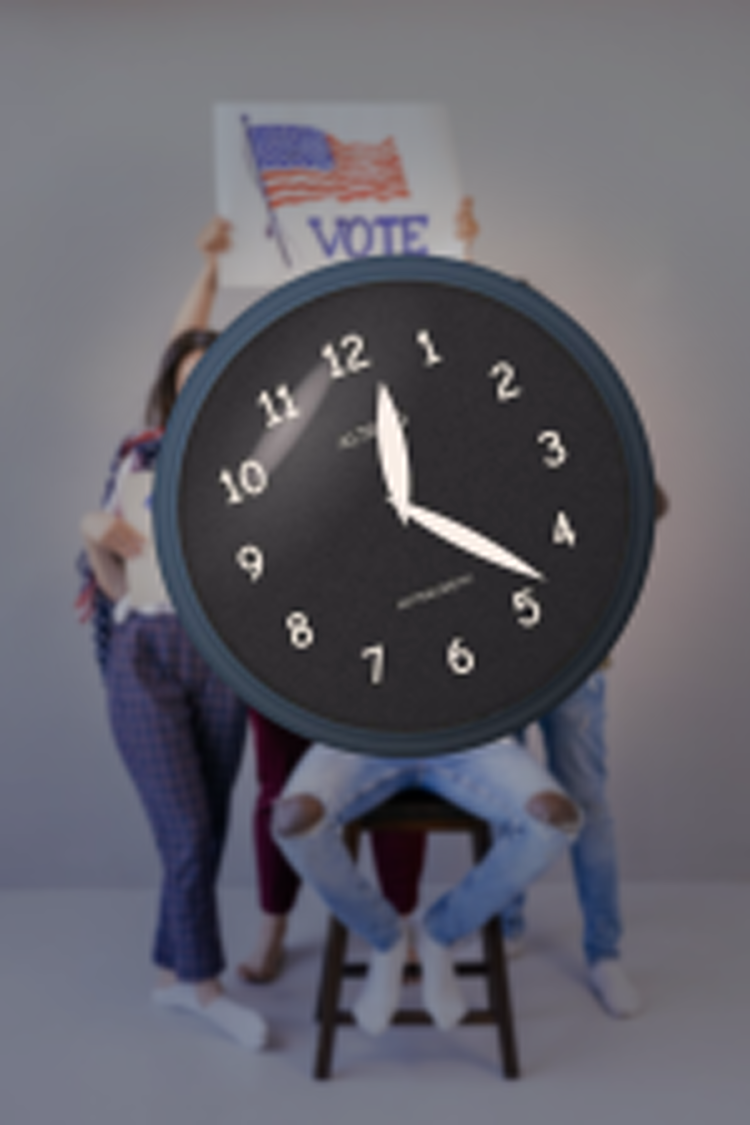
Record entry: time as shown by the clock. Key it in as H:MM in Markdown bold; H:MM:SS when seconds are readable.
**12:23**
